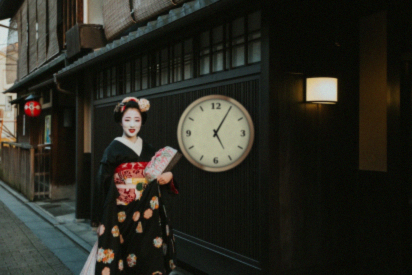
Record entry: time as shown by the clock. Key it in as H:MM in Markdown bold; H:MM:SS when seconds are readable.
**5:05**
